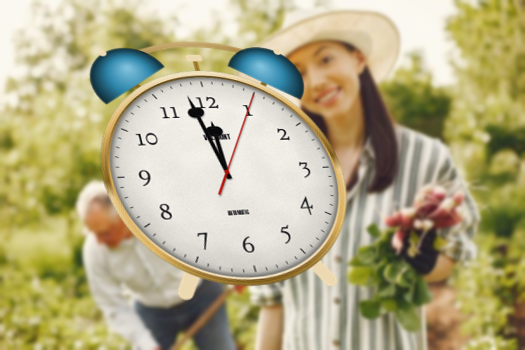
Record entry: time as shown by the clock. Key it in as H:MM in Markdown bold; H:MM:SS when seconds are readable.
**11:58:05**
